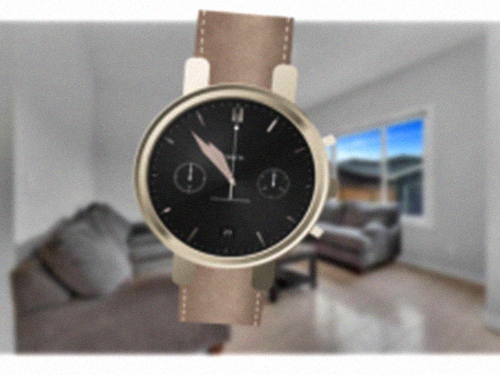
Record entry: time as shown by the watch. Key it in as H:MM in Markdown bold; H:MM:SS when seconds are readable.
**10:53**
